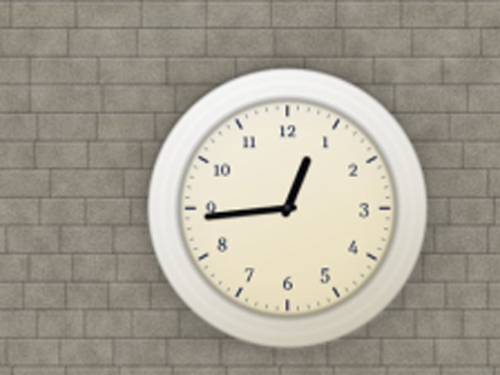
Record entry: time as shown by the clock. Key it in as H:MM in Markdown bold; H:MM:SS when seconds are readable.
**12:44**
